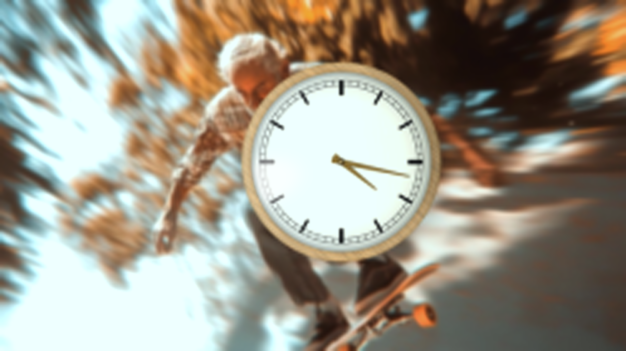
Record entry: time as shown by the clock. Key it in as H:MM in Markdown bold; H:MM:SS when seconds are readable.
**4:17**
